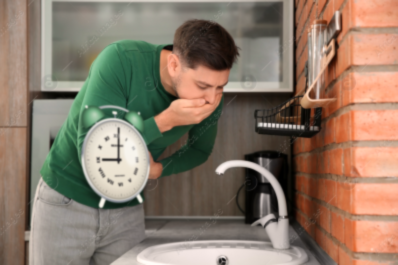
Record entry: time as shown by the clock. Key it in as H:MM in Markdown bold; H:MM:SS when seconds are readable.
**9:01**
